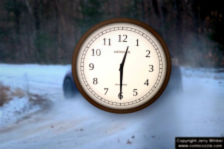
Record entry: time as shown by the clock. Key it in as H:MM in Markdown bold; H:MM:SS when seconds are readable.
**12:30**
